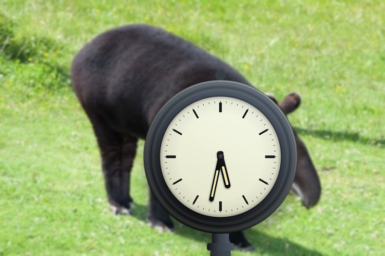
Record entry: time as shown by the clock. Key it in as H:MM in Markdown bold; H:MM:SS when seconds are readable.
**5:32**
